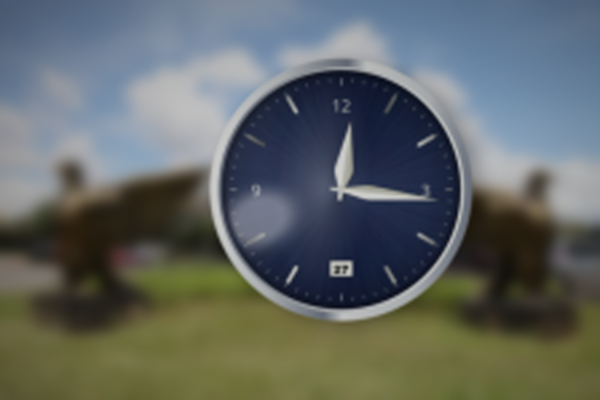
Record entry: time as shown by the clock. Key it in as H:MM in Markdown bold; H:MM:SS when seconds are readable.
**12:16**
